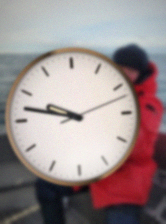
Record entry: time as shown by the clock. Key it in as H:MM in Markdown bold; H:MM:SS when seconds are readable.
**9:47:12**
